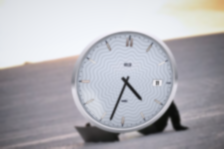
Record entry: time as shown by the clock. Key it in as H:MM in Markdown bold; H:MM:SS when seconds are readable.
**4:33**
